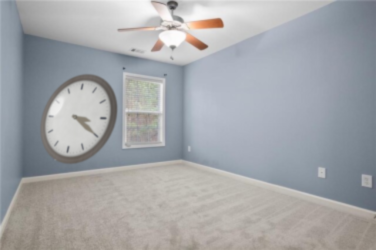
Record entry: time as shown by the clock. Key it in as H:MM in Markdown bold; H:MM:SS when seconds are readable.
**3:20**
